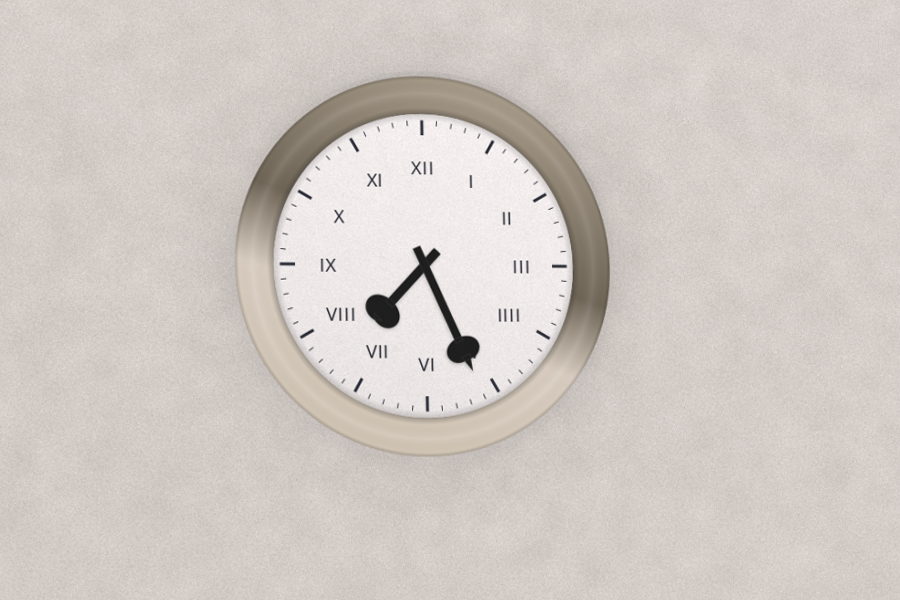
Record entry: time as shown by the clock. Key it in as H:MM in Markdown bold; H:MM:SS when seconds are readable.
**7:26**
